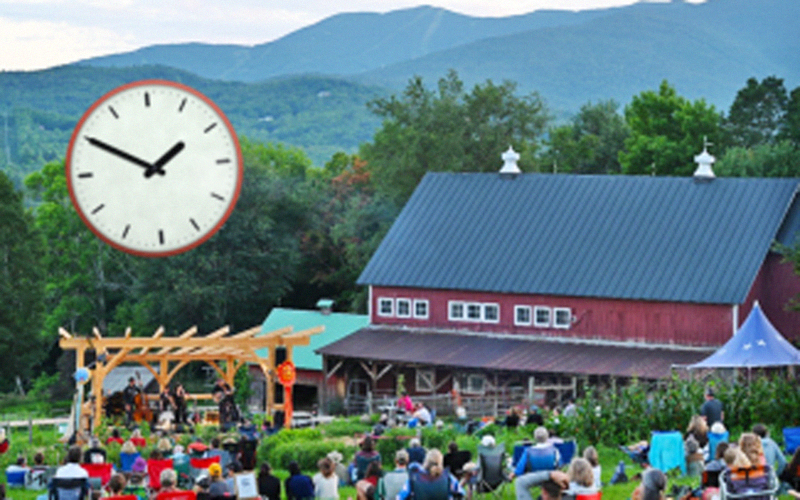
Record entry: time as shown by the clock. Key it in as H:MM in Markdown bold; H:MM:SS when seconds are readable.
**1:50**
